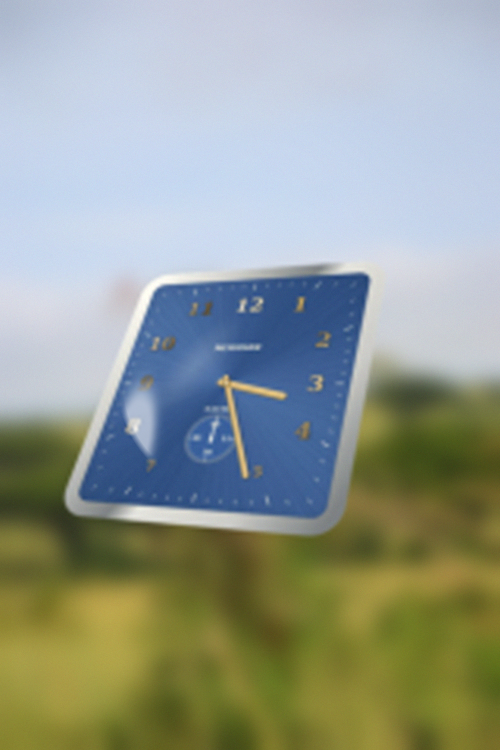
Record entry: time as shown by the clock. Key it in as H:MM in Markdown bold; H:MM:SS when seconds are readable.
**3:26**
